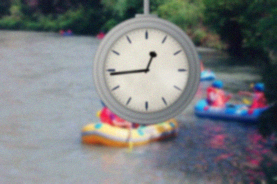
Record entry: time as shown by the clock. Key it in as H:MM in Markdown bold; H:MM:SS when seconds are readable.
**12:44**
